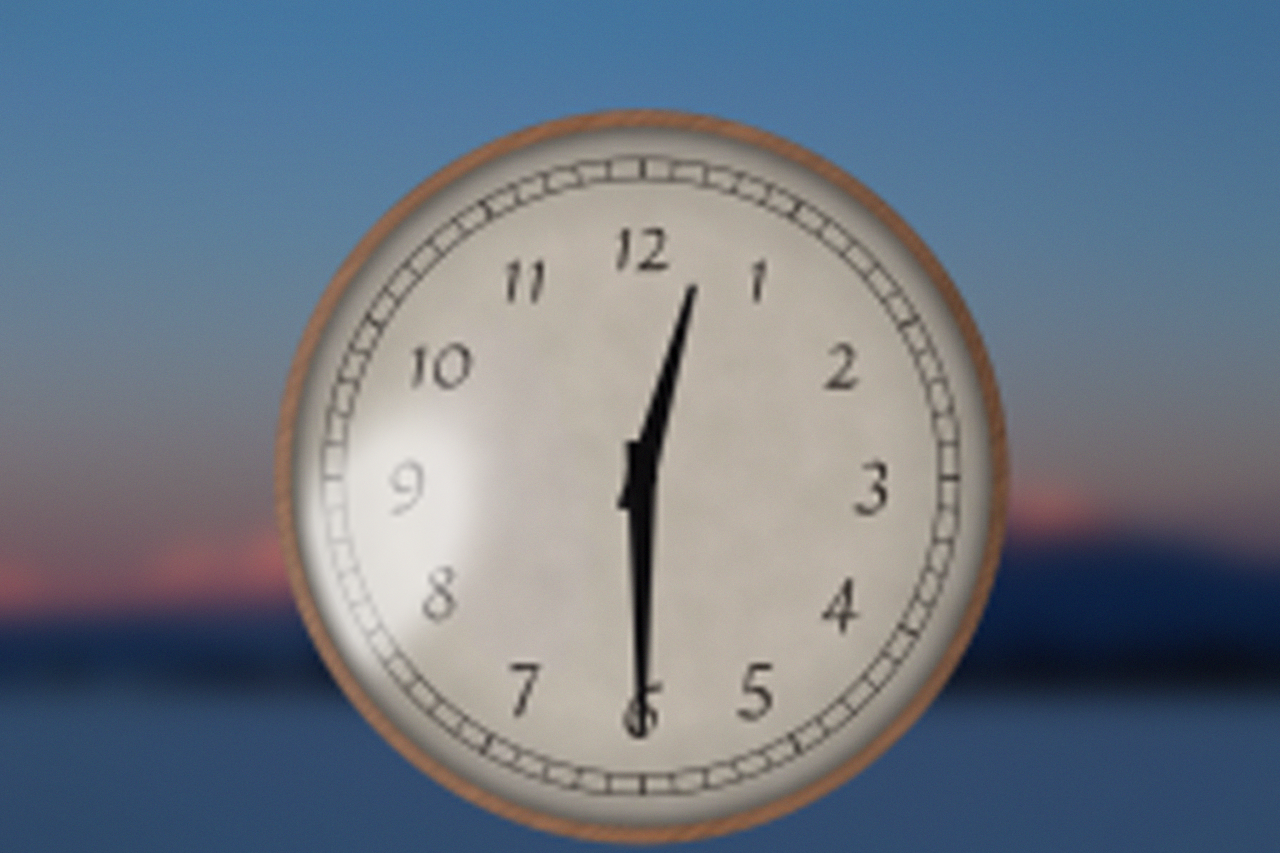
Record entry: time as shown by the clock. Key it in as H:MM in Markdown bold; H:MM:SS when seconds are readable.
**12:30**
